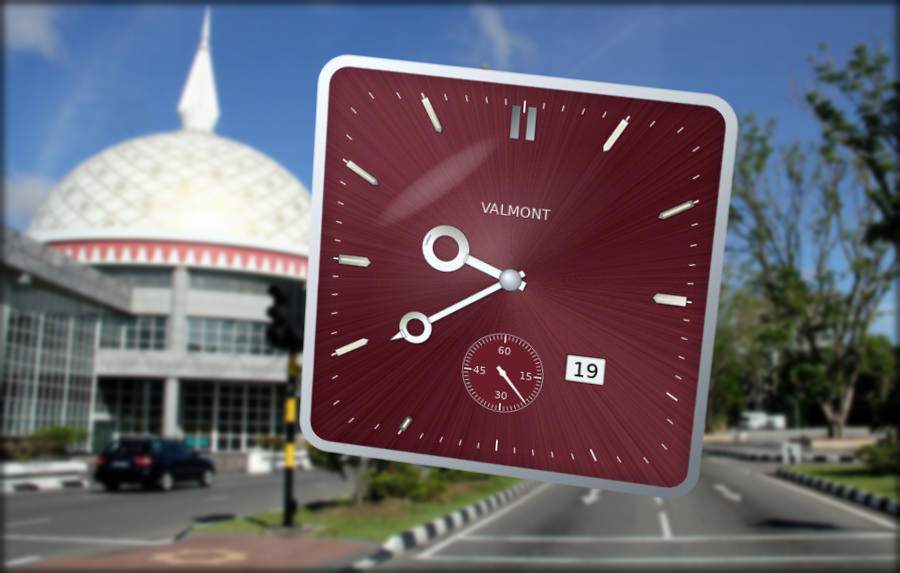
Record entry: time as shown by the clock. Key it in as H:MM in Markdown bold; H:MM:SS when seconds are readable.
**9:39:23**
